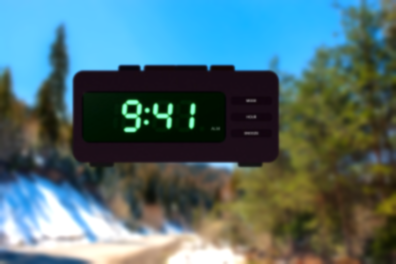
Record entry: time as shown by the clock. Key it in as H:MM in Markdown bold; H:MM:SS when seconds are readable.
**9:41**
